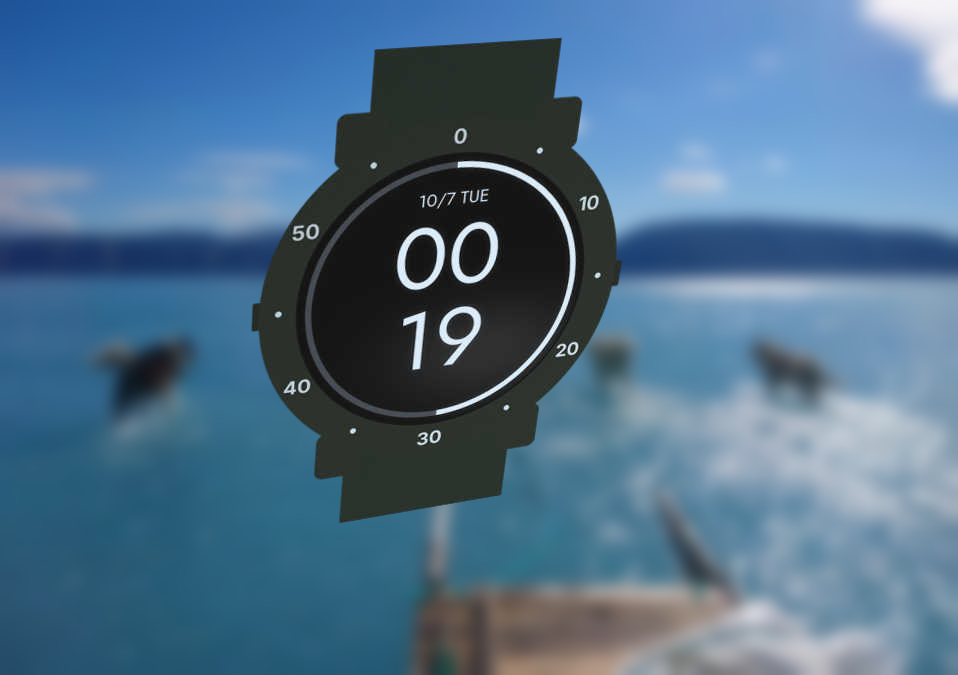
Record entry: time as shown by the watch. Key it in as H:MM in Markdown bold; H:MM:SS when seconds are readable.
**0:19**
